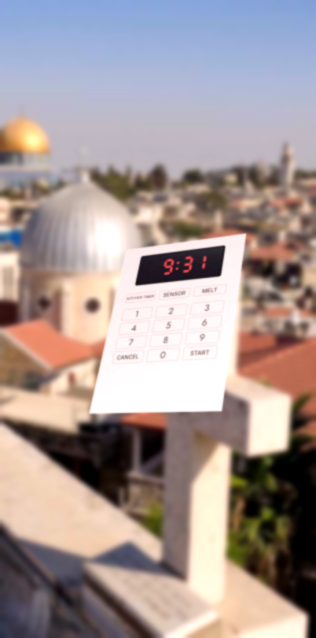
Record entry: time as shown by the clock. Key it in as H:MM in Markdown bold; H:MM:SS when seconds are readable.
**9:31**
